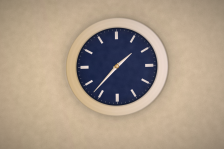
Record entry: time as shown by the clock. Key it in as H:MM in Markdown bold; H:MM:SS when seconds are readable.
**1:37**
